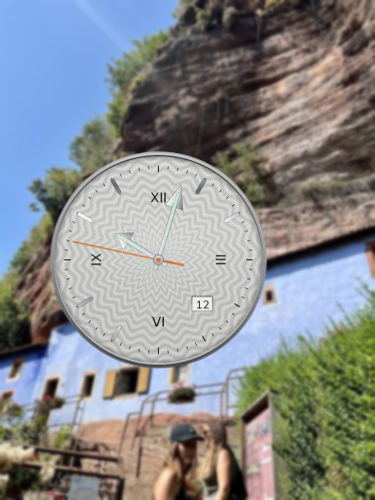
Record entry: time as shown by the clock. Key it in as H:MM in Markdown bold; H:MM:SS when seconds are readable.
**10:02:47**
